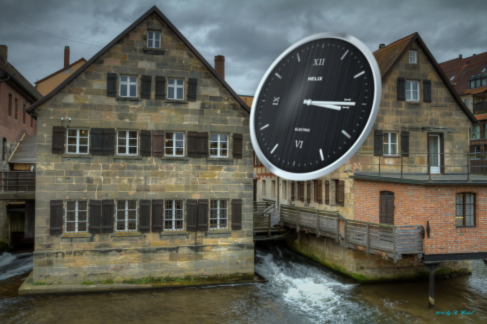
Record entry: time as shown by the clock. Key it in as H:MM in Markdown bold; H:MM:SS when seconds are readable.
**3:15**
